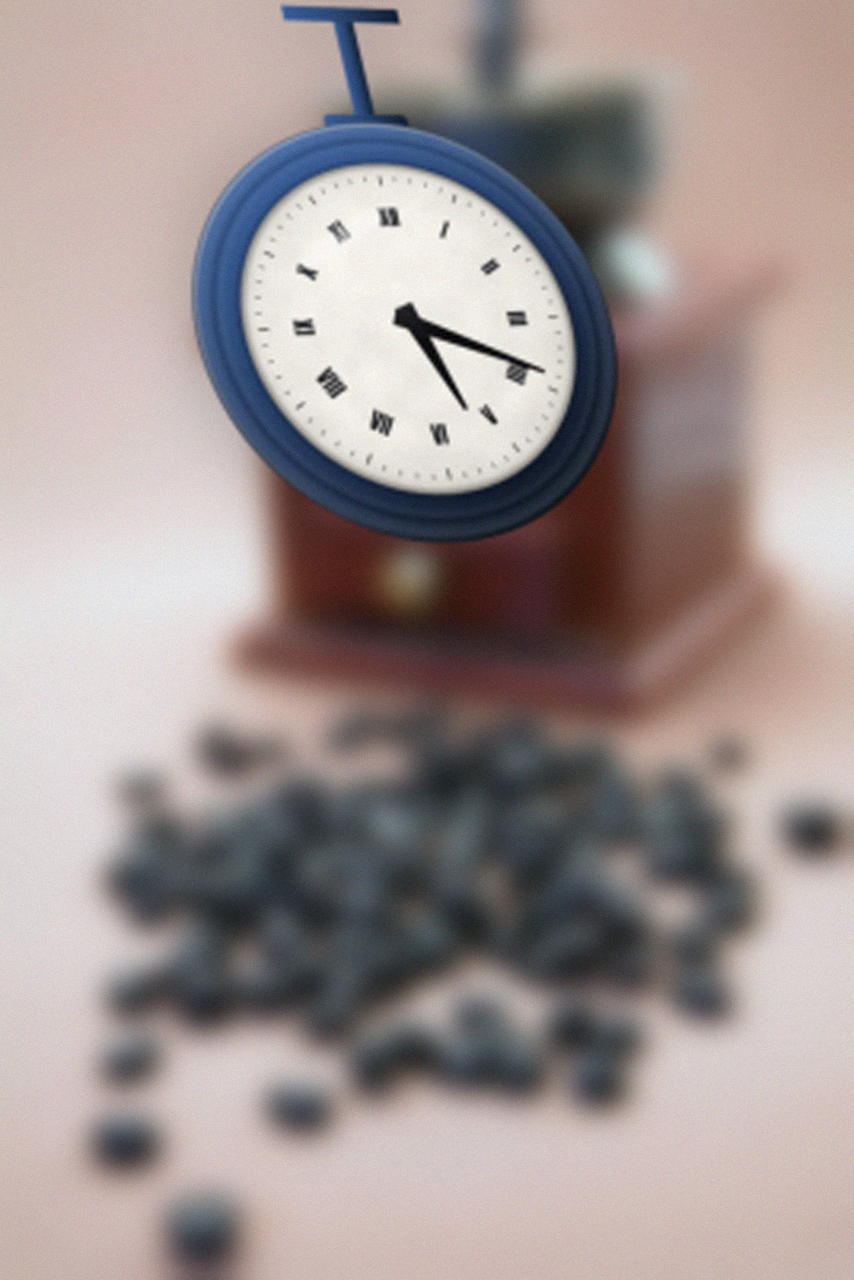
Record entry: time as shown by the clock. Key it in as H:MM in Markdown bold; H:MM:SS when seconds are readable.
**5:19**
